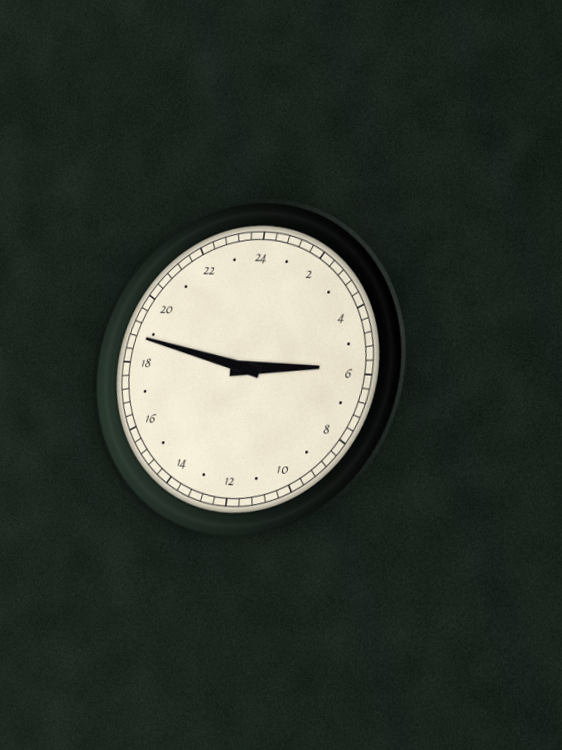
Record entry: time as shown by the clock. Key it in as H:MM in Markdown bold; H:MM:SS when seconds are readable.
**5:47**
